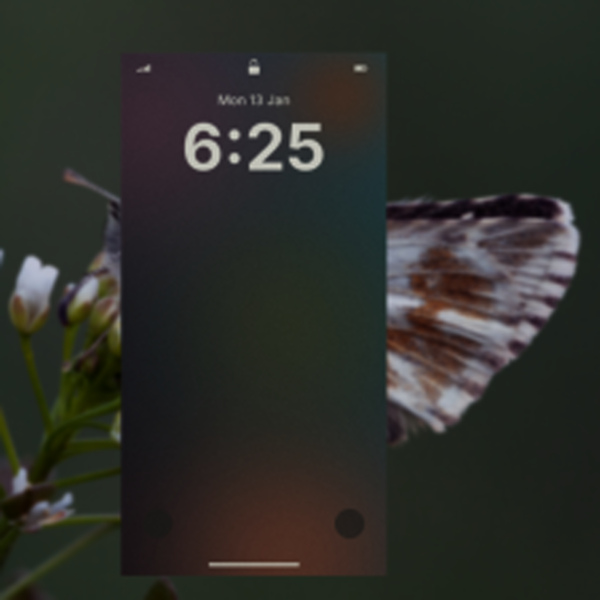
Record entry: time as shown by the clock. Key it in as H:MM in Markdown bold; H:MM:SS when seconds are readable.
**6:25**
